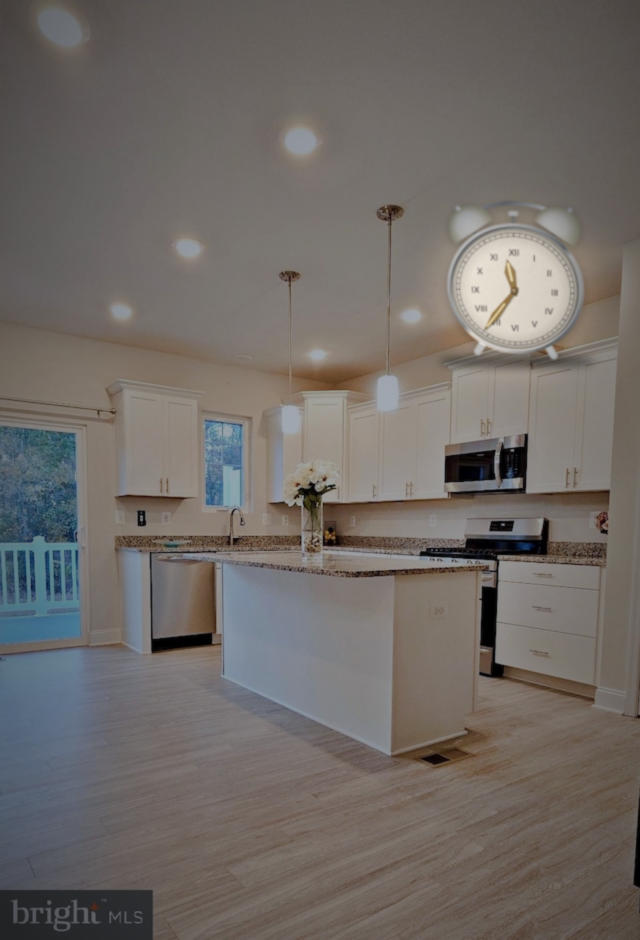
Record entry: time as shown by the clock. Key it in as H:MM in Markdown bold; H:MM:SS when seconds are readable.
**11:36**
